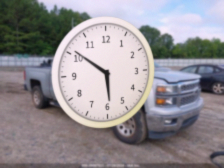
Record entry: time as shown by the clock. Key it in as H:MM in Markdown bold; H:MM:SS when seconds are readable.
**5:51**
